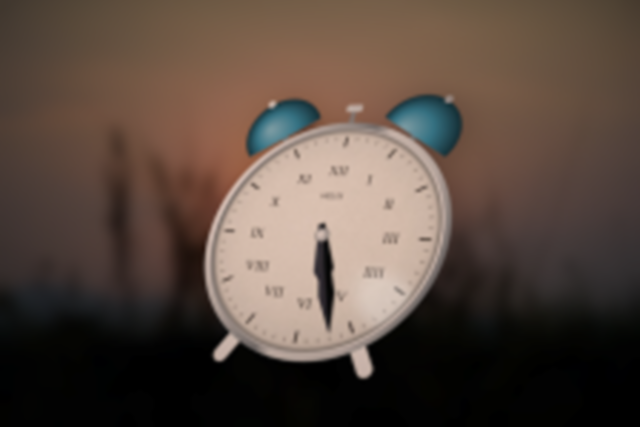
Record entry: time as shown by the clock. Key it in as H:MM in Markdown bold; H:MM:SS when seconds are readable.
**5:27**
